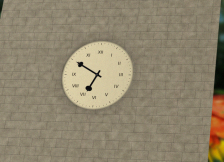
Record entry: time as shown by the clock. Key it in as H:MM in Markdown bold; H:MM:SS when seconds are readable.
**6:50**
